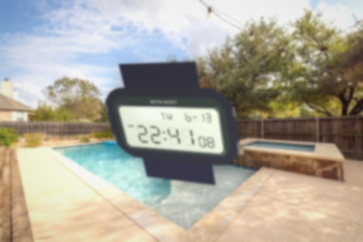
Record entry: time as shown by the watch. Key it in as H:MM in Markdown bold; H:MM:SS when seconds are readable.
**22:41**
